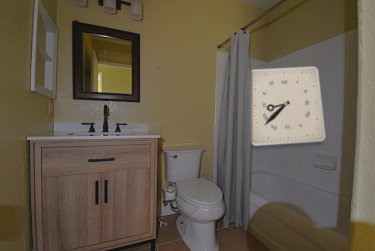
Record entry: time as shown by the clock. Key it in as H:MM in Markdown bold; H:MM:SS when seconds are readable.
**8:38**
